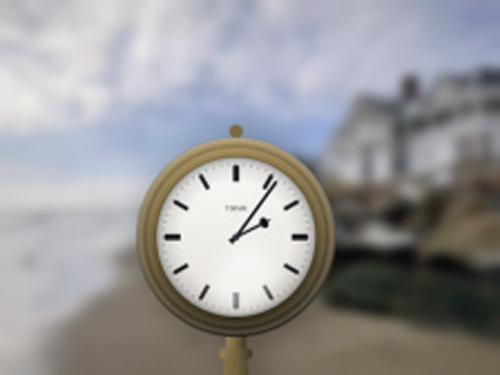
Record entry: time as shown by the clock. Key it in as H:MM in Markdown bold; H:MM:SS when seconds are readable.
**2:06**
